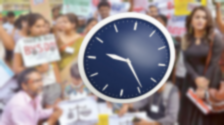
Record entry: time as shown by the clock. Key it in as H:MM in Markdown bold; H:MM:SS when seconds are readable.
**9:24**
